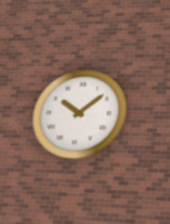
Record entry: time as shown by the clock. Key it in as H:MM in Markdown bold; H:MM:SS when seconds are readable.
**10:08**
